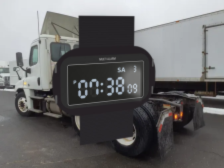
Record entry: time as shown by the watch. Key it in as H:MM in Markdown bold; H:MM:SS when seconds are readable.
**7:38:09**
